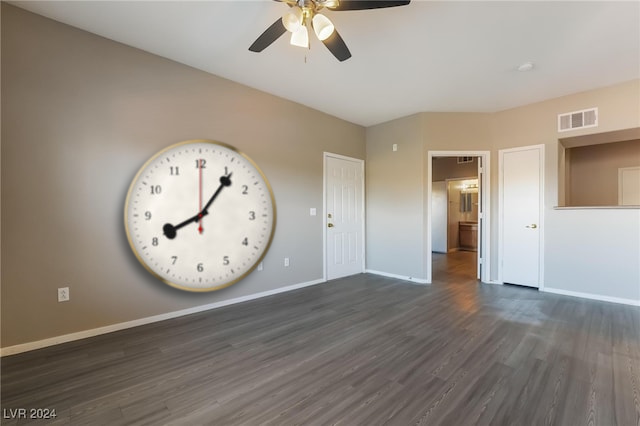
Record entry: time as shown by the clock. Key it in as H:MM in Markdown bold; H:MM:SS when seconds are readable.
**8:06:00**
